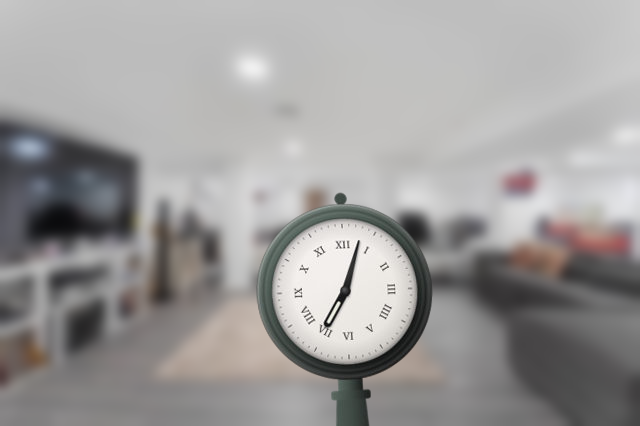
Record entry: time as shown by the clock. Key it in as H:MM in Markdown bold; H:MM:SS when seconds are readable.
**7:03**
